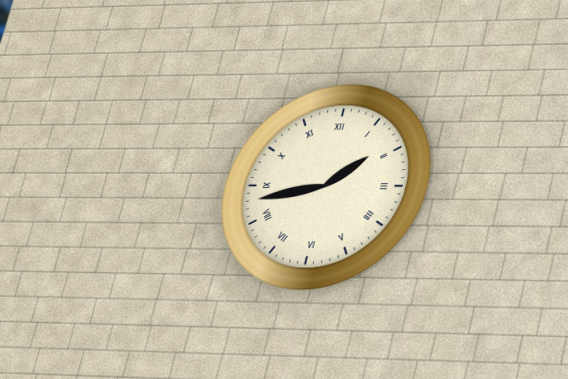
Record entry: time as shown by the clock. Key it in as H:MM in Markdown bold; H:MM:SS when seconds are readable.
**1:43**
